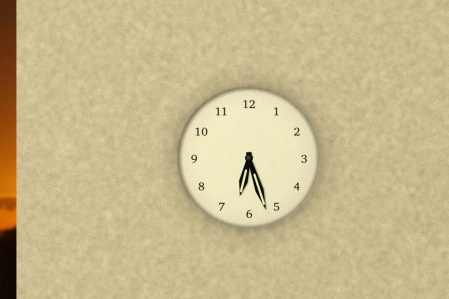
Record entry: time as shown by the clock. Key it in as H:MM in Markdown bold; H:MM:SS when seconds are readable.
**6:27**
